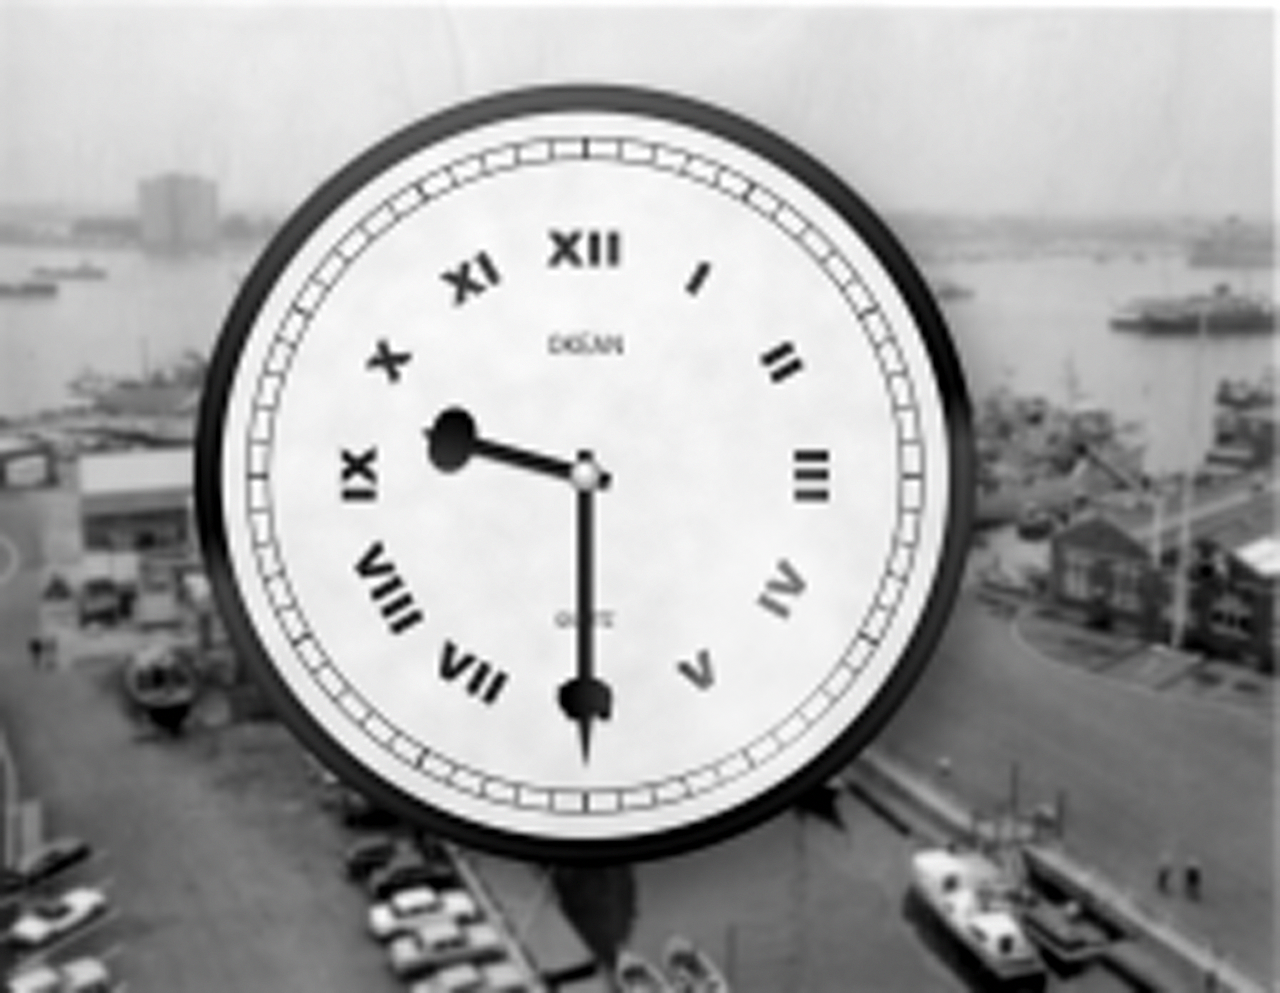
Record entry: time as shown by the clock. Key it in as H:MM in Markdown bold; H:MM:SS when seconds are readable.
**9:30**
